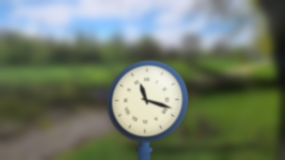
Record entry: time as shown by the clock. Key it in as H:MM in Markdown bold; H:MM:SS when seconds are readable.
**11:18**
